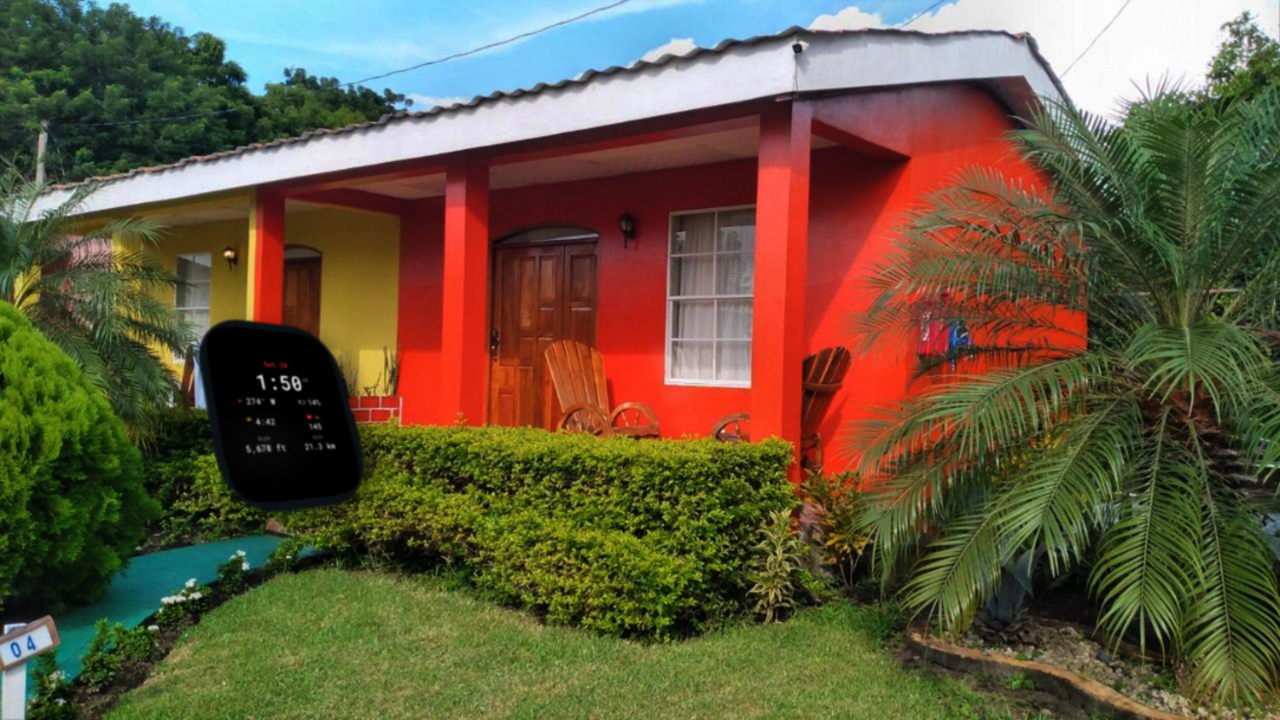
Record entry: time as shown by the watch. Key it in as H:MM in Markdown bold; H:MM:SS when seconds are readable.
**1:50**
